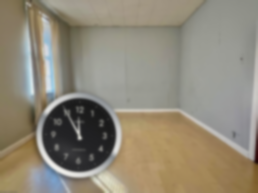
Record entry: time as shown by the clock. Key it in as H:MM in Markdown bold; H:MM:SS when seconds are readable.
**11:55**
